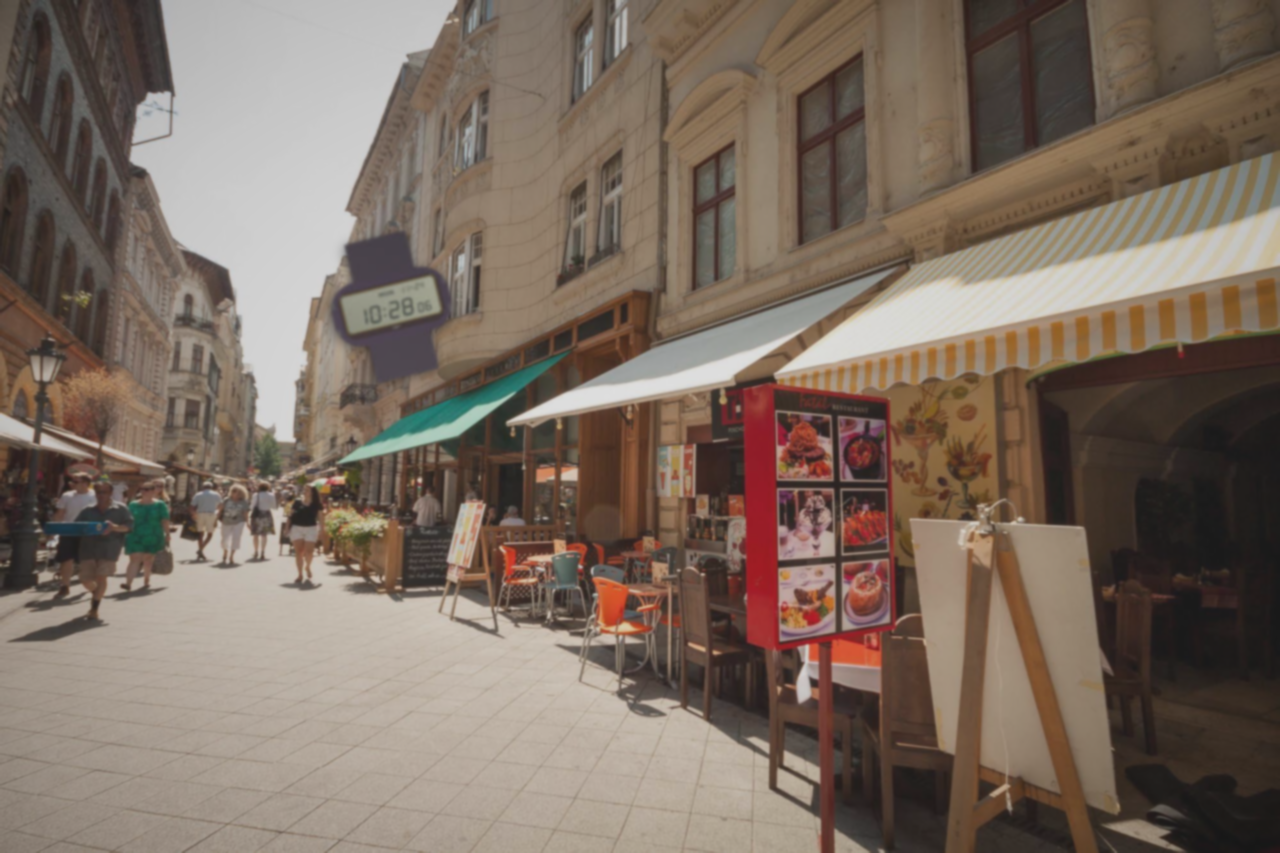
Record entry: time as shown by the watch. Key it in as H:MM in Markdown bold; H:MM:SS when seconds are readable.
**10:28**
